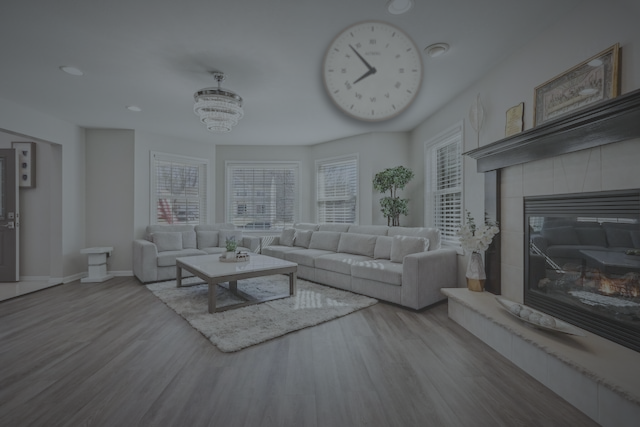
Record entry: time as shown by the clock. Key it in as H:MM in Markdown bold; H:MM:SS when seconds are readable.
**7:53**
